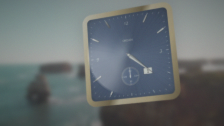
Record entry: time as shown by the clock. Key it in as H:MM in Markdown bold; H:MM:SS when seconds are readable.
**4:22**
